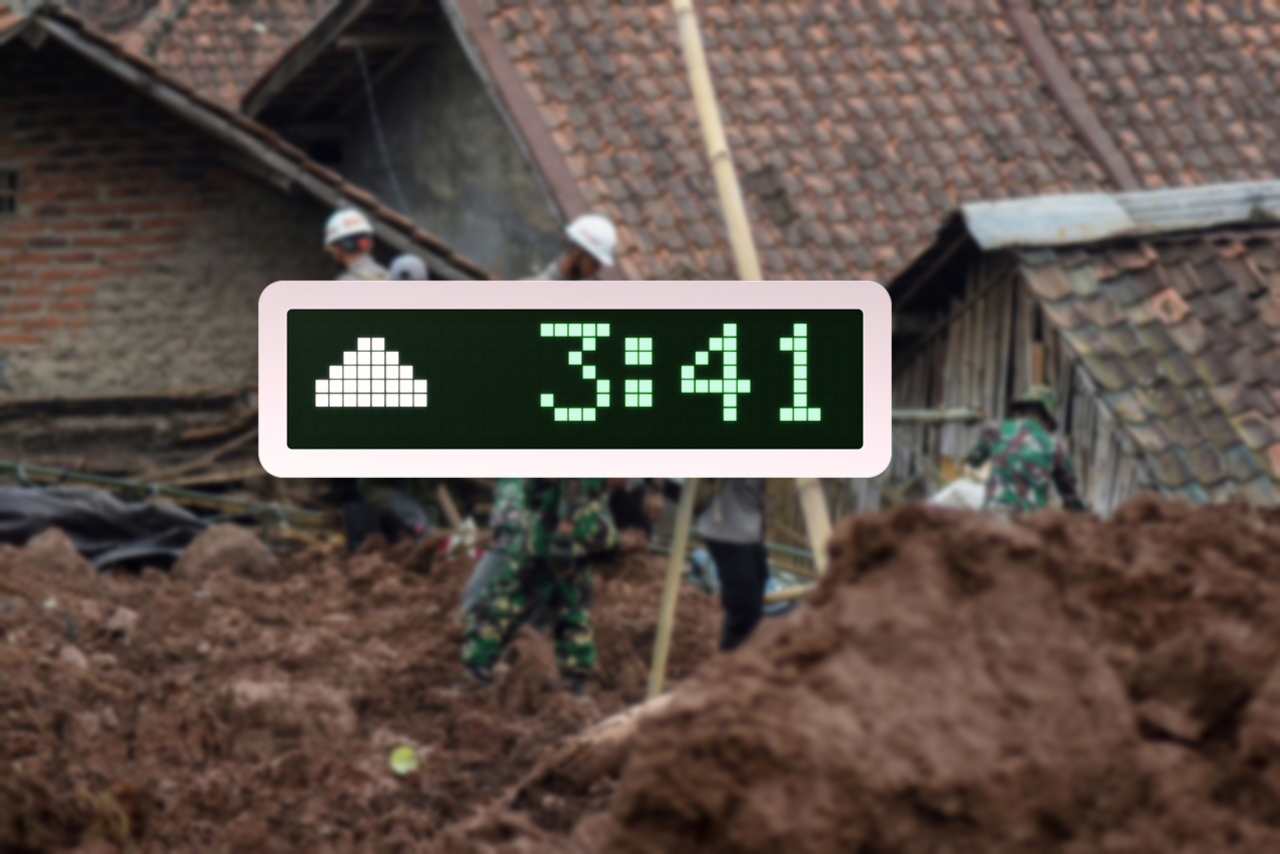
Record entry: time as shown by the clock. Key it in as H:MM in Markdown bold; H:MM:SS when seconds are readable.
**3:41**
